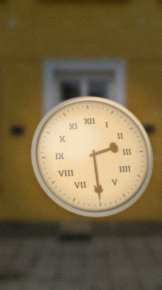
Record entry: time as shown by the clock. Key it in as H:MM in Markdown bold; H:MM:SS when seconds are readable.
**2:30**
